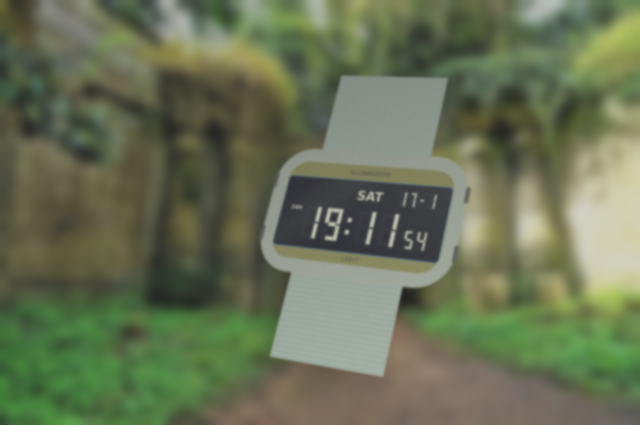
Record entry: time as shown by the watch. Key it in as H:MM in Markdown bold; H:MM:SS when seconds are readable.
**19:11:54**
